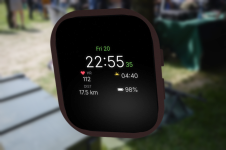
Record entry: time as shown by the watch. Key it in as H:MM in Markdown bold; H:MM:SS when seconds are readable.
**22:55**
